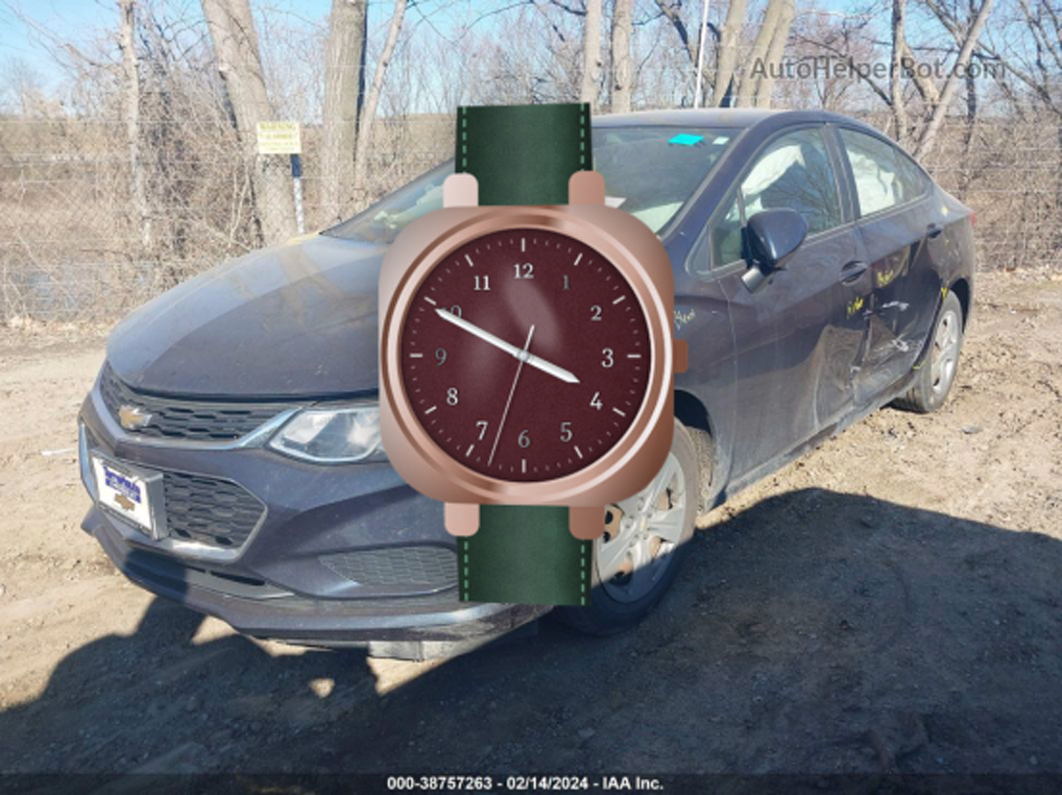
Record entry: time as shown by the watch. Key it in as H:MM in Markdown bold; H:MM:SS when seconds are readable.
**3:49:33**
